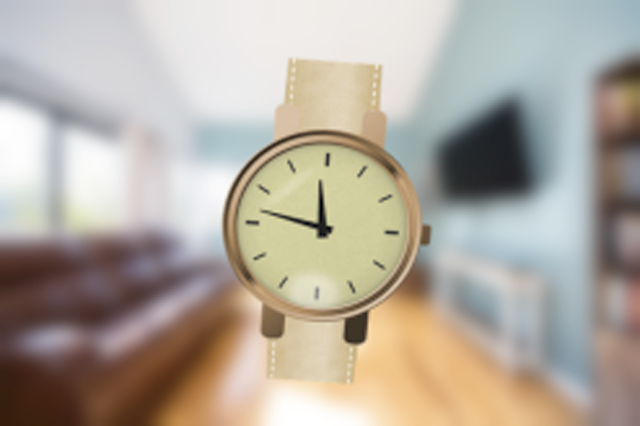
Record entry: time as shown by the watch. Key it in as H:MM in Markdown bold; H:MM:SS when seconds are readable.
**11:47**
